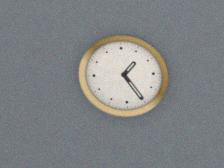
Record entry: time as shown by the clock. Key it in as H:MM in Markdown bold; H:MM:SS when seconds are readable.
**1:25**
